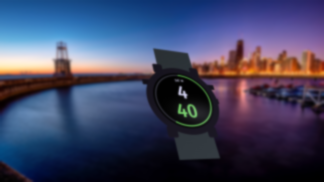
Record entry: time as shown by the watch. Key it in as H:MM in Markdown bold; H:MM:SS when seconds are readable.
**4:40**
